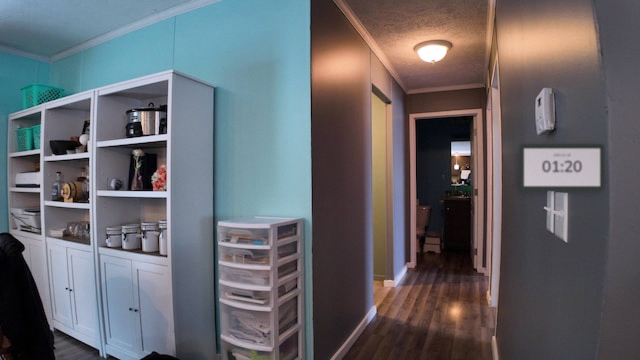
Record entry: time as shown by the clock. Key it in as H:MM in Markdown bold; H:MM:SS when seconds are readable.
**1:20**
